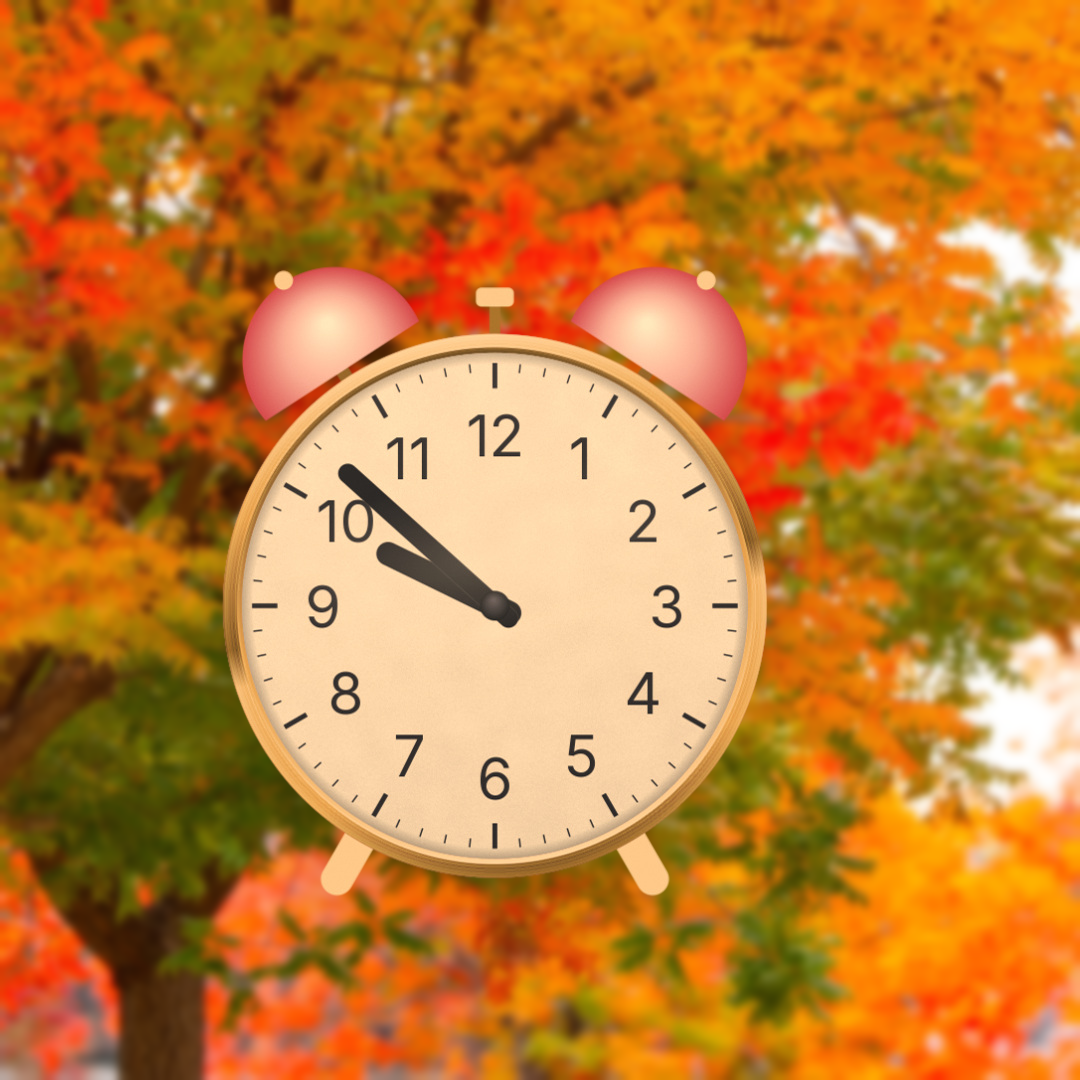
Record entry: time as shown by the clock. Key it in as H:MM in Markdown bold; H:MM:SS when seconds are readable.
**9:52**
